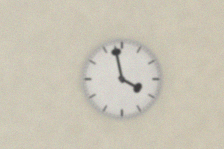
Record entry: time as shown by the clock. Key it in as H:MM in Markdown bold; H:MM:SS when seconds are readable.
**3:58**
